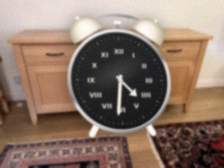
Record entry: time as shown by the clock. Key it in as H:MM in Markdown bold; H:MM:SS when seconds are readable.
**4:31**
